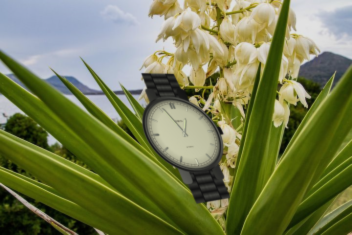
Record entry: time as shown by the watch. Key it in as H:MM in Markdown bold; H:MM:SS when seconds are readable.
**12:56**
